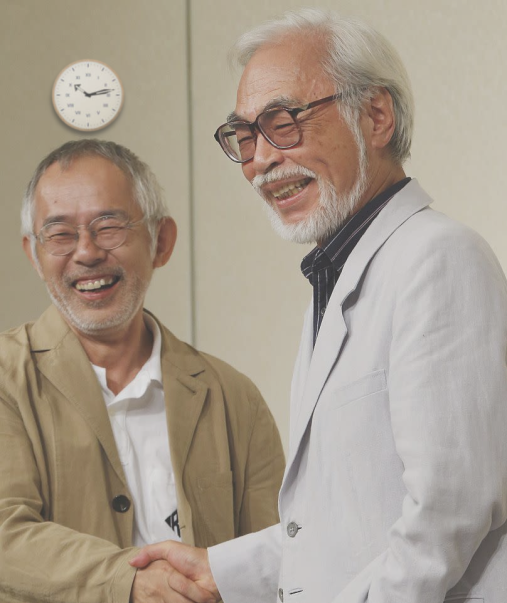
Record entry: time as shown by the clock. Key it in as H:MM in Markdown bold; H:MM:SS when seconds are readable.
**10:13**
